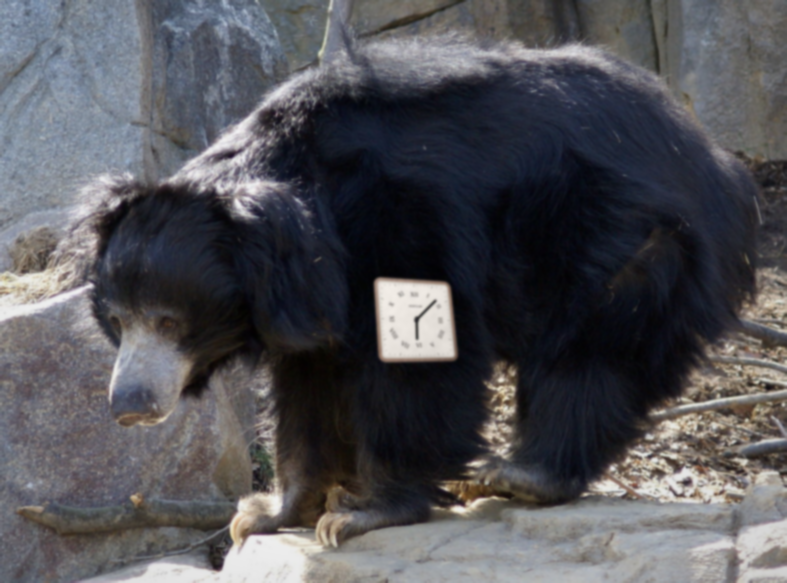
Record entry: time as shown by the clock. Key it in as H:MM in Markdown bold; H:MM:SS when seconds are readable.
**6:08**
